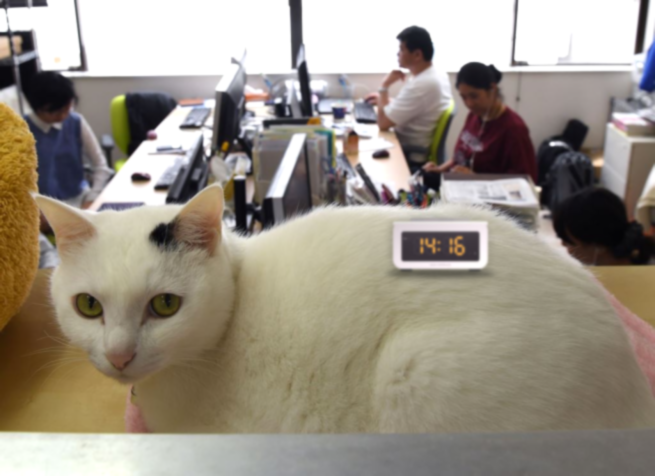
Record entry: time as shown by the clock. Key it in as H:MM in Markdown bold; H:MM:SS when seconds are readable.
**14:16**
